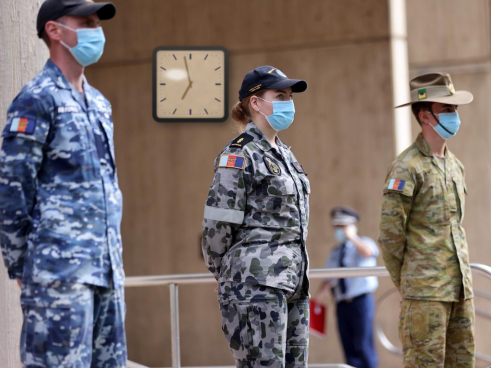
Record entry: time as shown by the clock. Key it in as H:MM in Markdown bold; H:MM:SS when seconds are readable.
**6:58**
